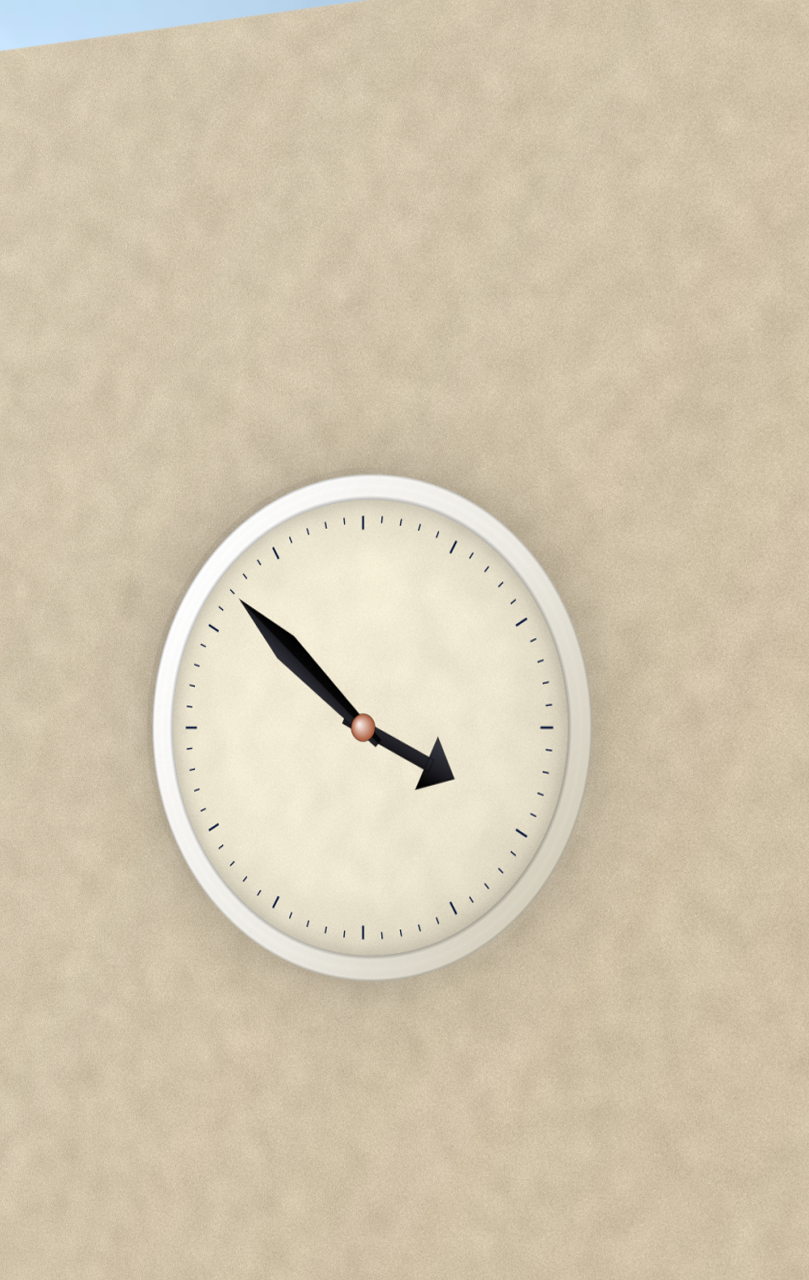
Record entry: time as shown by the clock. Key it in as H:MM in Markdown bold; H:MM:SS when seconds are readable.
**3:52**
